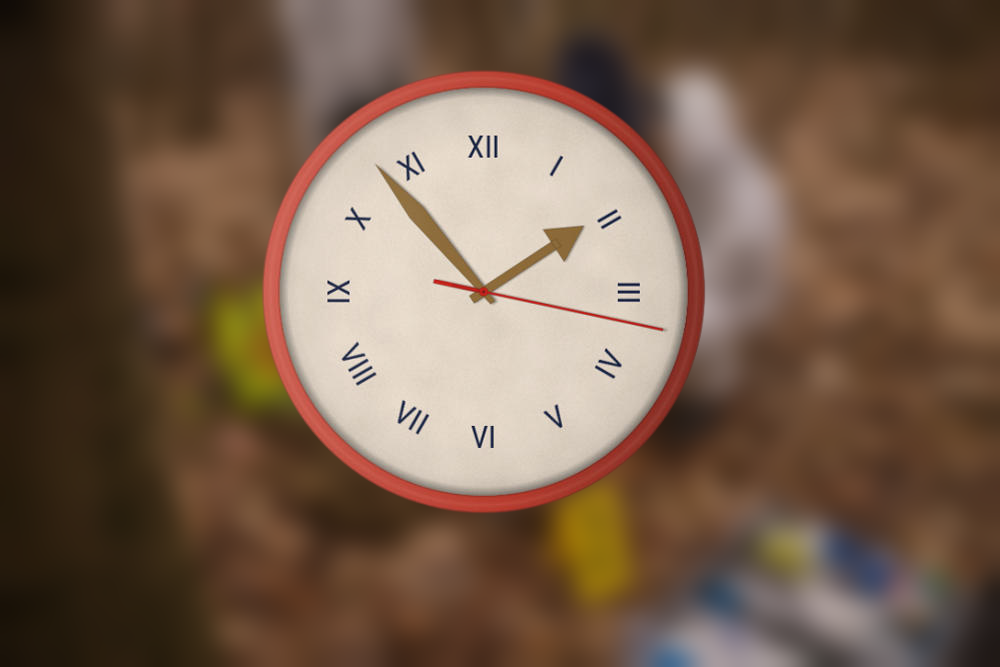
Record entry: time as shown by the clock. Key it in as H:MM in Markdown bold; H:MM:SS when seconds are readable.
**1:53:17**
